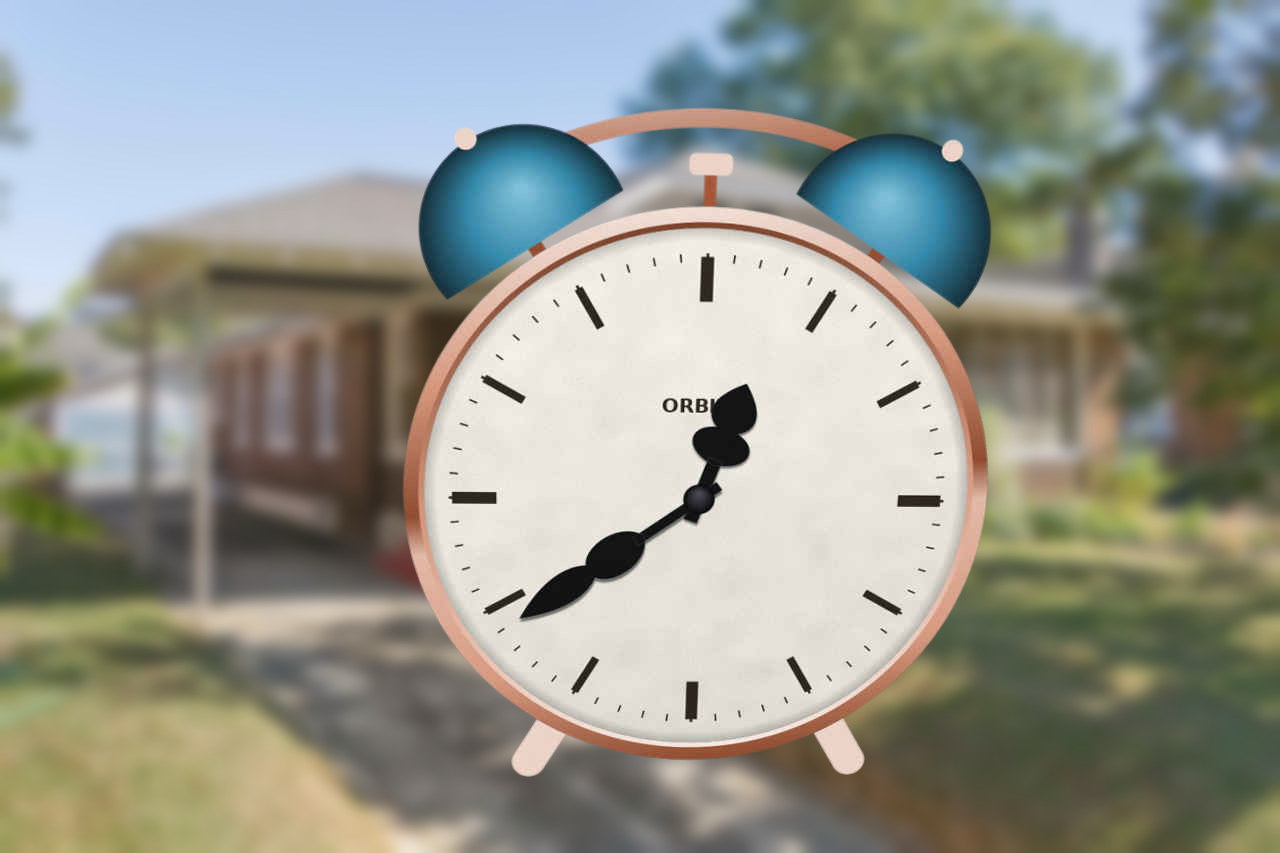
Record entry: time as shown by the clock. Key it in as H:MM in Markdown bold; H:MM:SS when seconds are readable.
**12:39**
